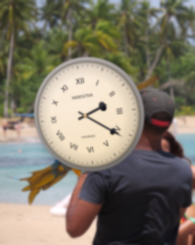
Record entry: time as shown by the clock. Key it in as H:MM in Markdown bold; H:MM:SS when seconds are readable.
**2:21**
